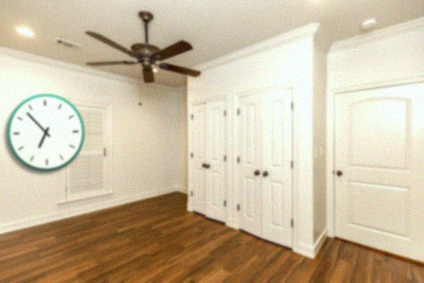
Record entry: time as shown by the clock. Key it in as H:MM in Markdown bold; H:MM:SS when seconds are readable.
**6:53**
